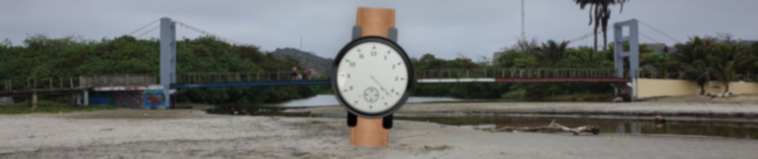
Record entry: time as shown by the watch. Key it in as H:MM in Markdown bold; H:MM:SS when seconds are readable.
**4:22**
